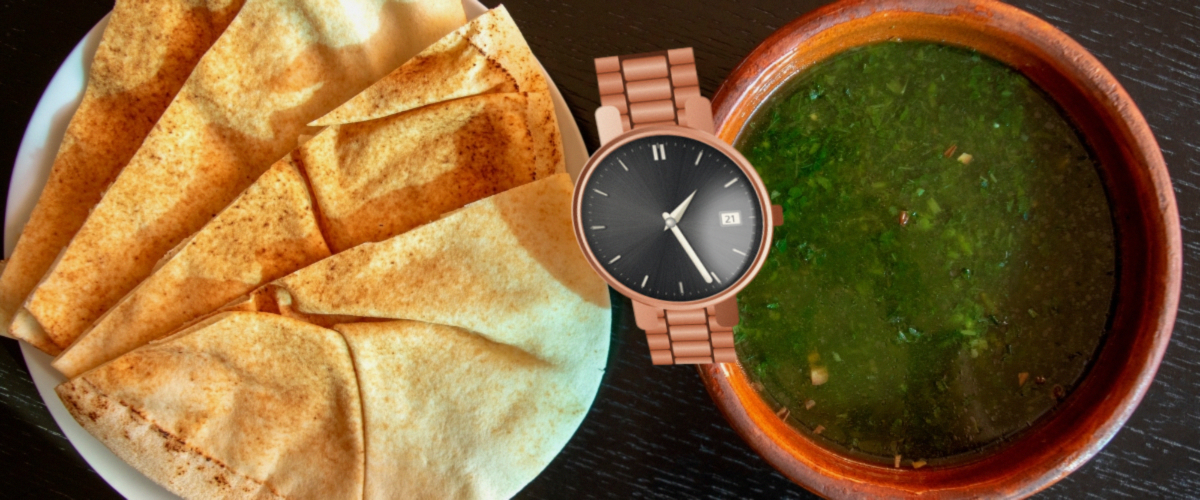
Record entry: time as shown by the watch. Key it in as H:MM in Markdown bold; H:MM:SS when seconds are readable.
**1:26**
